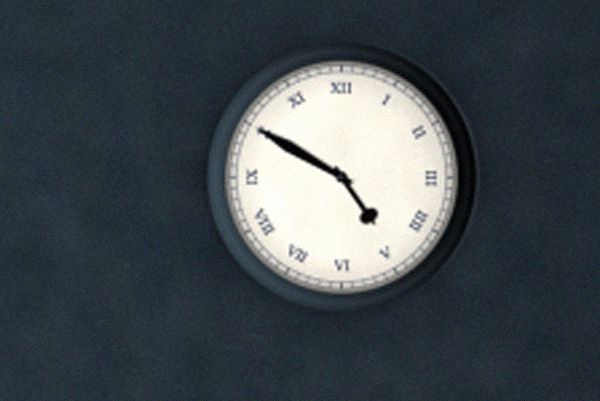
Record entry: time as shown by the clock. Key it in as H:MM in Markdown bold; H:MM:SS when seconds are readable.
**4:50**
